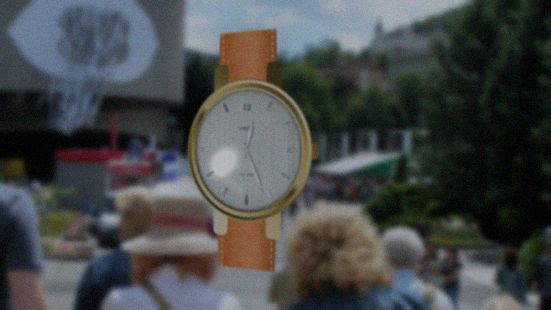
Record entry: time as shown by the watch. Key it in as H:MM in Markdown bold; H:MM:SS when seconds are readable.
**12:26**
